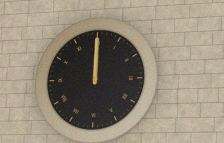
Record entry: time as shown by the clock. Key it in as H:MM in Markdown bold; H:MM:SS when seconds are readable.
**12:00**
